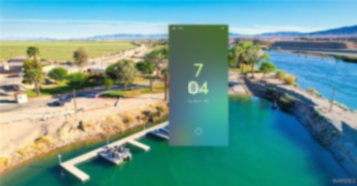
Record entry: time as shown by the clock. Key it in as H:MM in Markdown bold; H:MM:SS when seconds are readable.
**7:04**
